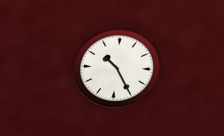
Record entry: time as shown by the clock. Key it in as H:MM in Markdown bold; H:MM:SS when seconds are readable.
**10:25**
